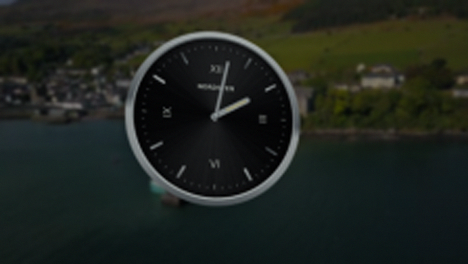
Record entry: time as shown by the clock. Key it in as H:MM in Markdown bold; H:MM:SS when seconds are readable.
**2:02**
